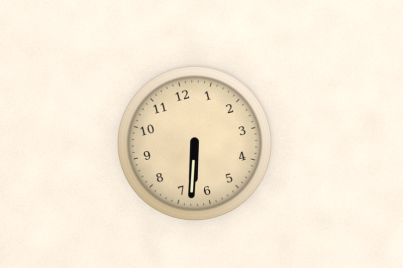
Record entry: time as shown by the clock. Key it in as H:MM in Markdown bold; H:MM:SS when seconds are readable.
**6:33**
